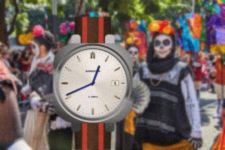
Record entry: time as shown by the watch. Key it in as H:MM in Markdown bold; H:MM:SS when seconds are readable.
**12:41**
